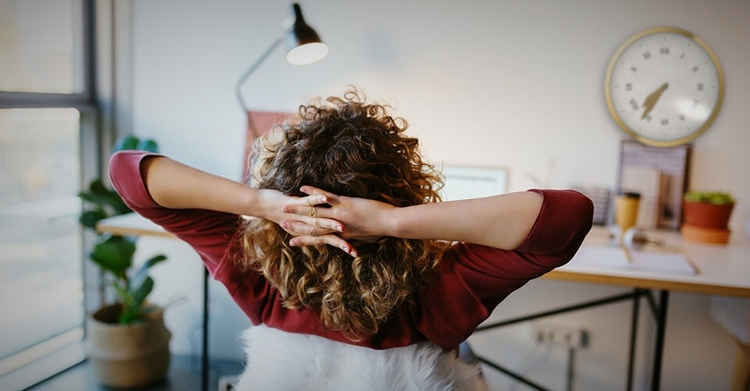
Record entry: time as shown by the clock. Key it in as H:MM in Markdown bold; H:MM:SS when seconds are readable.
**7:36**
